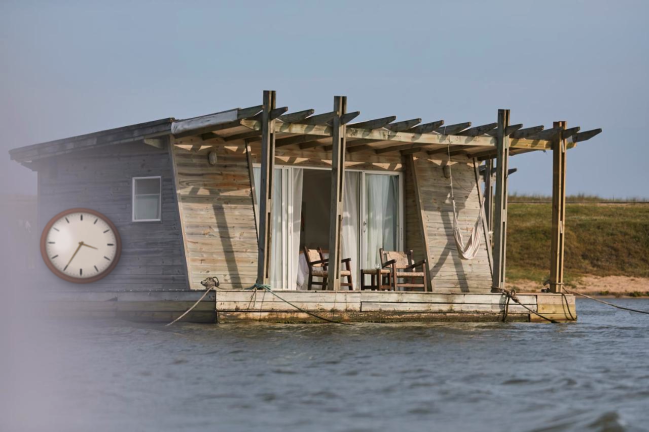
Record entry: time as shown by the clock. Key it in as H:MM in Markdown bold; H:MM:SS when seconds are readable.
**3:35**
